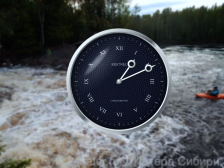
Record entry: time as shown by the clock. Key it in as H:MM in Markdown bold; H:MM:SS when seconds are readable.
**1:11**
